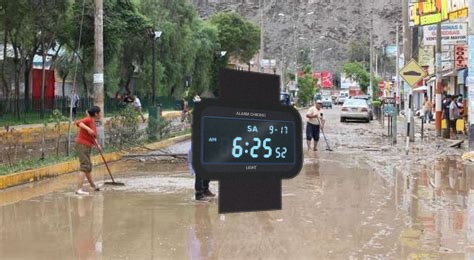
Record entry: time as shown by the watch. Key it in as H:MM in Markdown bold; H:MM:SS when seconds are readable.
**6:25:52**
